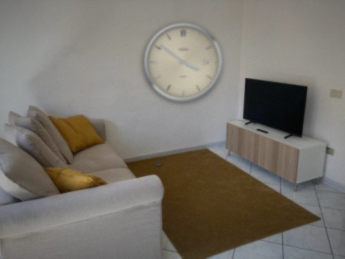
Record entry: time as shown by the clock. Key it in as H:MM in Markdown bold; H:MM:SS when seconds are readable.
**3:51**
